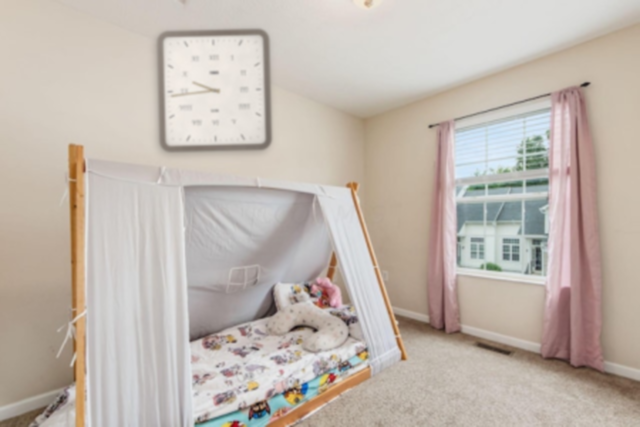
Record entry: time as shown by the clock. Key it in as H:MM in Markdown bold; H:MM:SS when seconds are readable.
**9:44**
